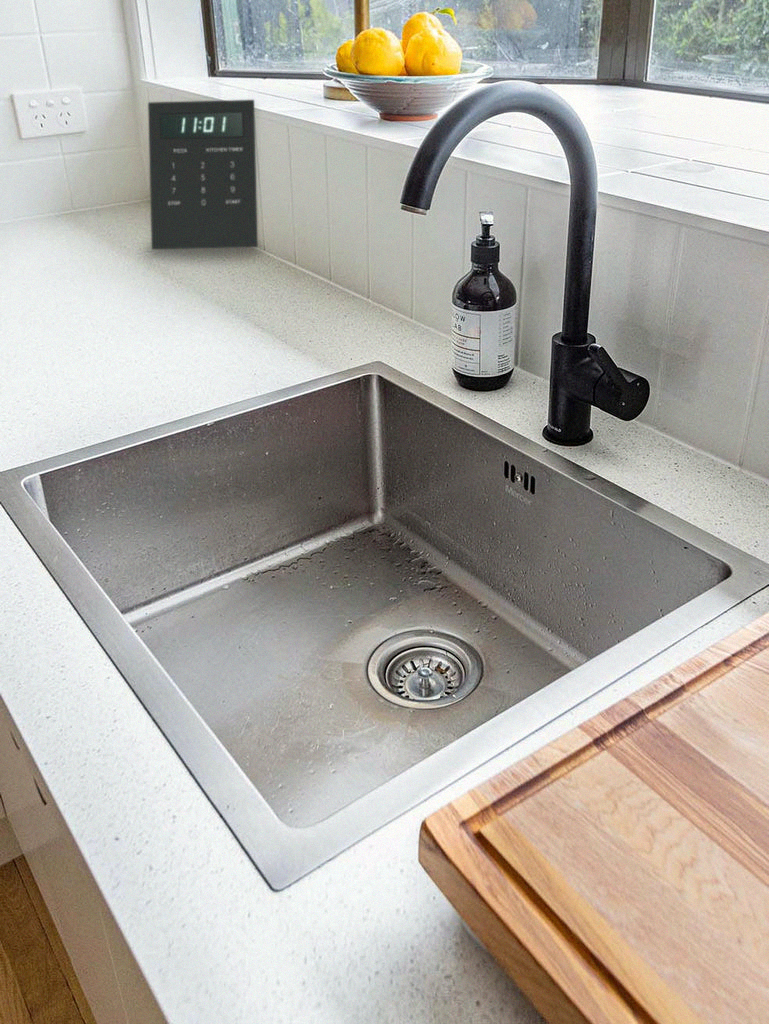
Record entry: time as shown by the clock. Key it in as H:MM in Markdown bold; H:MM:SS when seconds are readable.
**11:01**
